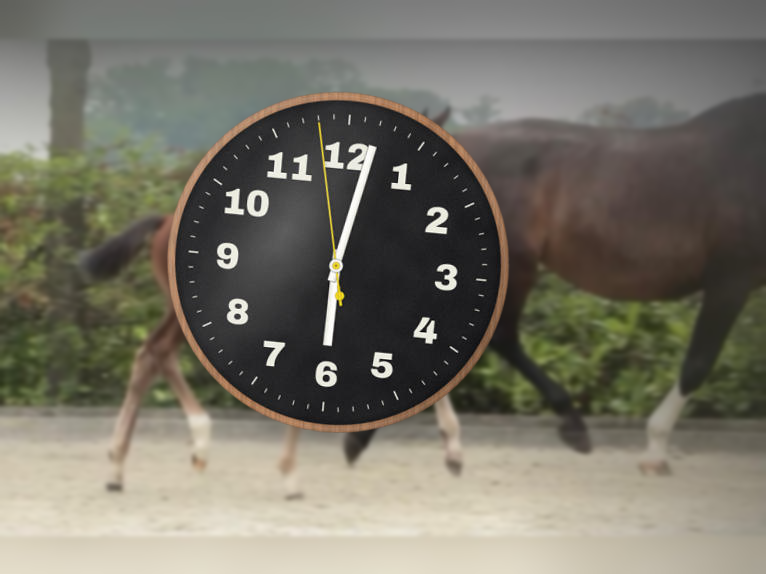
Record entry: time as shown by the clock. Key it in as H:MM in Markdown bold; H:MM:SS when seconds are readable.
**6:01:58**
